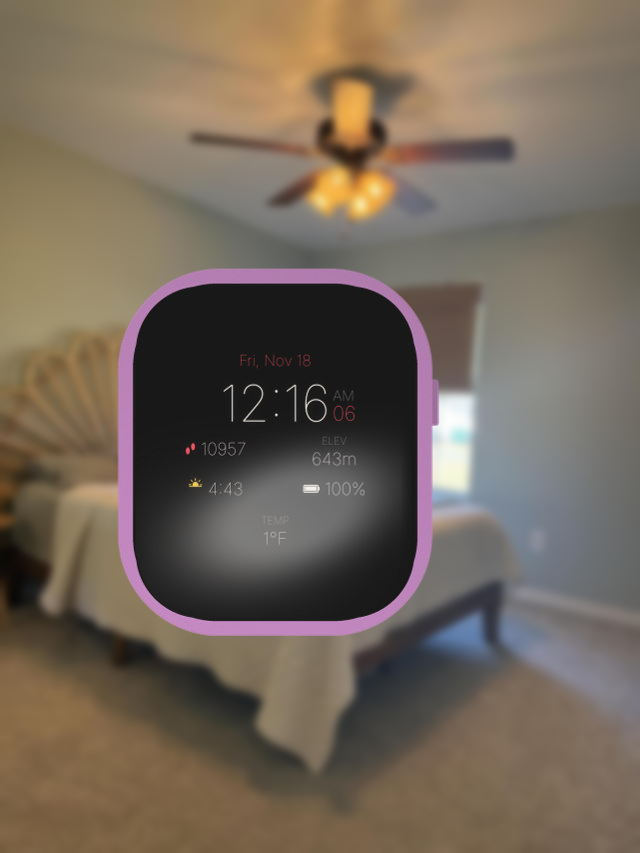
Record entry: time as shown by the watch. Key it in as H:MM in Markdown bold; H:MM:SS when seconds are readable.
**12:16:06**
